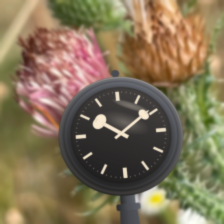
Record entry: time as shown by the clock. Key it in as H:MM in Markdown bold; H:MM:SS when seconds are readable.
**10:09**
